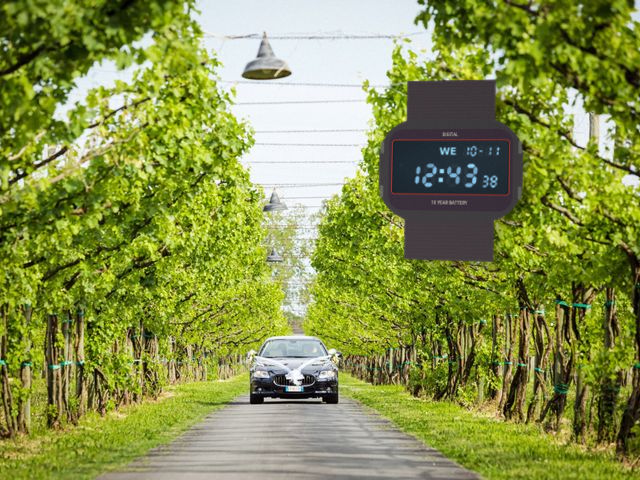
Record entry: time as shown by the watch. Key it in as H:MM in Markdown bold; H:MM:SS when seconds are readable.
**12:43:38**
